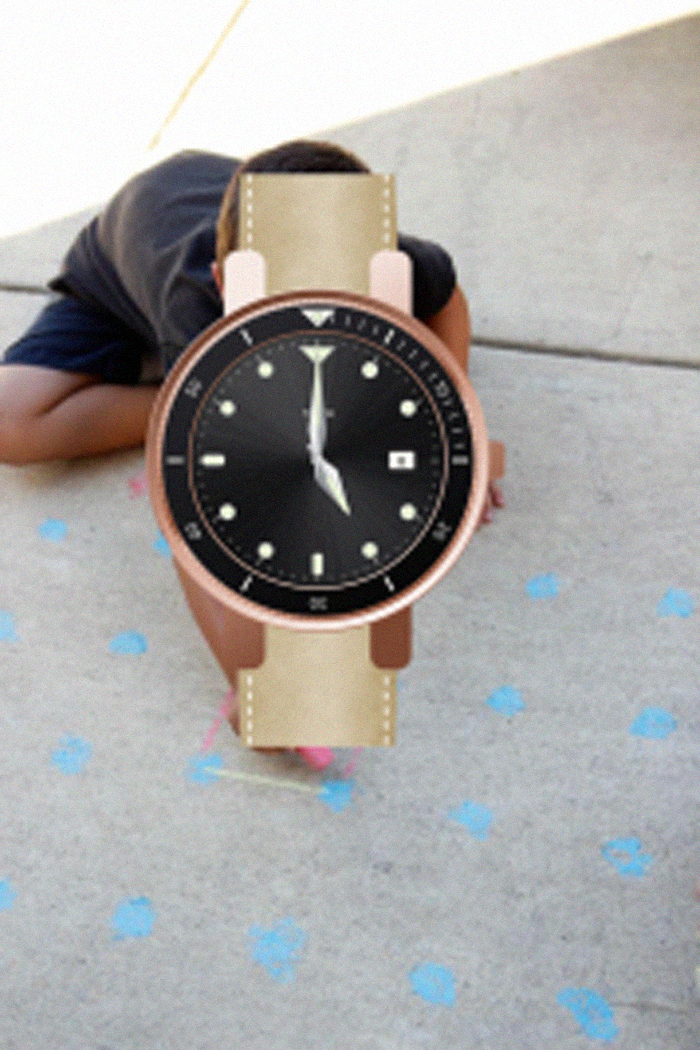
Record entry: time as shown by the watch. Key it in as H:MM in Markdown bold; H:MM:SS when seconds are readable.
**5:00**
